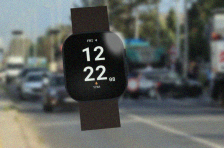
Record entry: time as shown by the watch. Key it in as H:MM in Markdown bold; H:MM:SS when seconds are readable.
**12:22**
